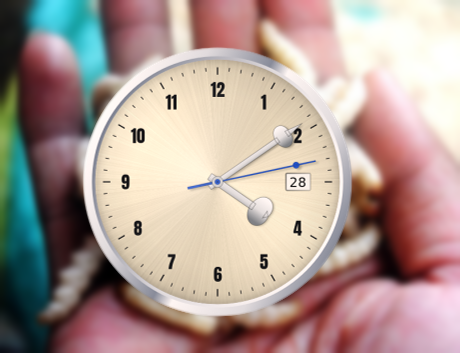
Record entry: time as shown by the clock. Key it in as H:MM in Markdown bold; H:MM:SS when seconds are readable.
**4:09:13**
